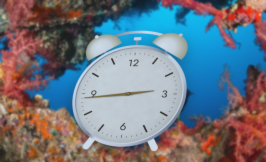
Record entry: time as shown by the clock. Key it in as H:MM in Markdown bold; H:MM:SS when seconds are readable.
**2:44**
